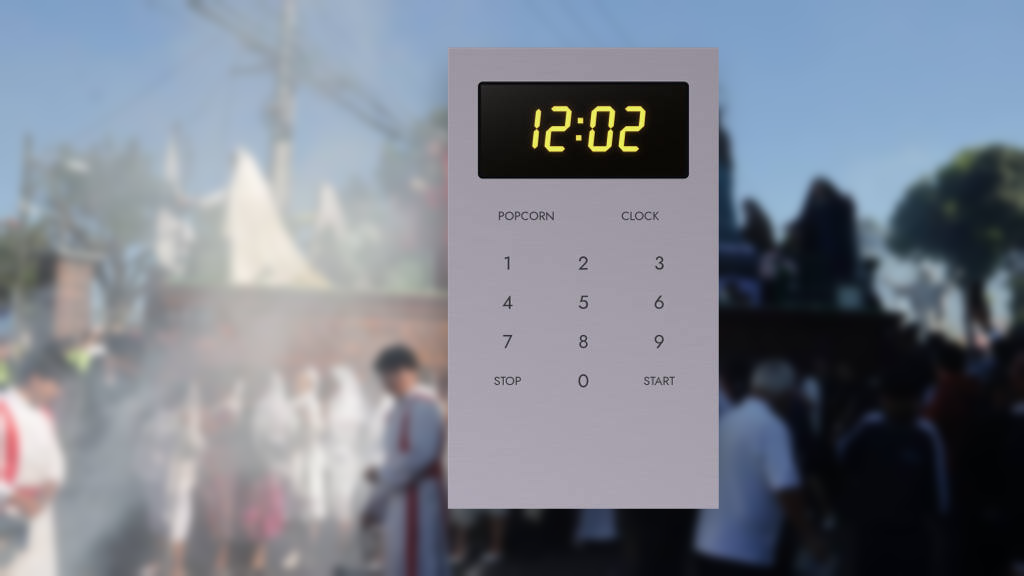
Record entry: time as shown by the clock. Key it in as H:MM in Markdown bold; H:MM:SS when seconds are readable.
**12:02**
